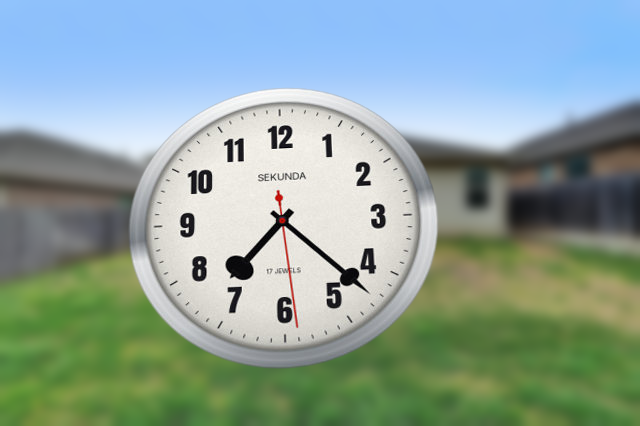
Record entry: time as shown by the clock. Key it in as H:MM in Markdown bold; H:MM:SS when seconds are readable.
**7:22:29**
